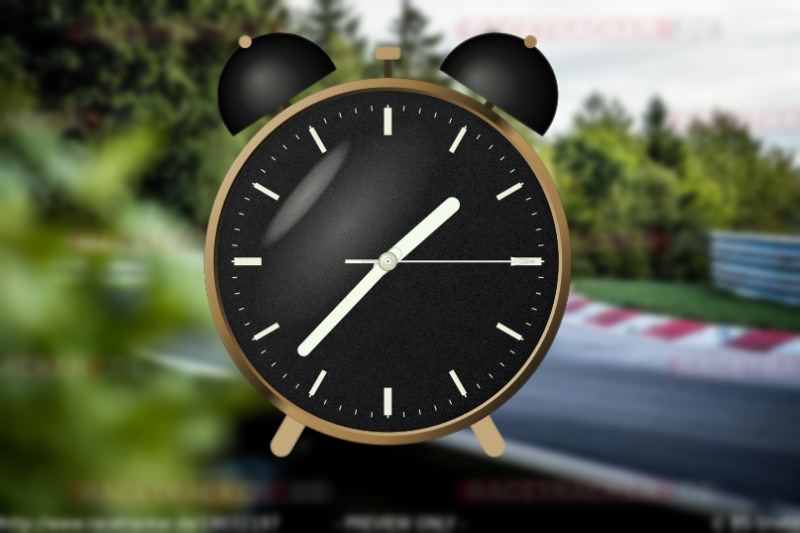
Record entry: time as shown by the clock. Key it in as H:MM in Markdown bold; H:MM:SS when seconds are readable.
**1:37:15**
